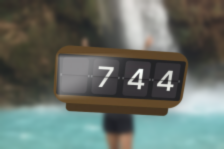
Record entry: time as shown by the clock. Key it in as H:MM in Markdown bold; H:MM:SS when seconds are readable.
**7:44**
